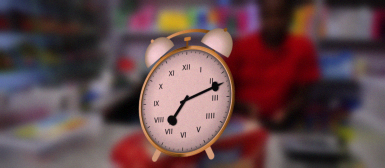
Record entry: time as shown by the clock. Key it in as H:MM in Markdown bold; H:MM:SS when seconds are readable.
**7:12**
